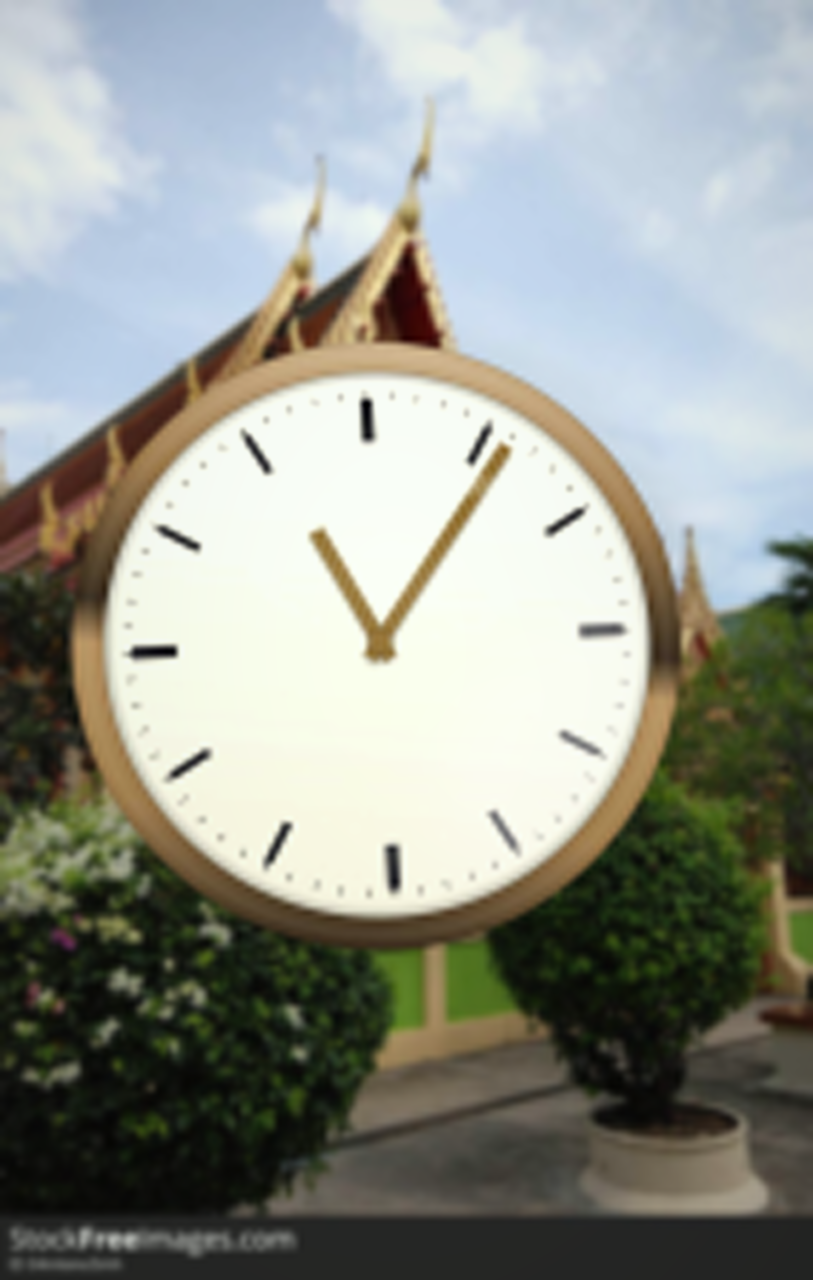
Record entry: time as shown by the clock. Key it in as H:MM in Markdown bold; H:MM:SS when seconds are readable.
**11:06**
